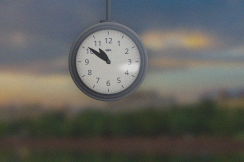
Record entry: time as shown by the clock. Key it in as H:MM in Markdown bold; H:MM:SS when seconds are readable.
**10:51**
